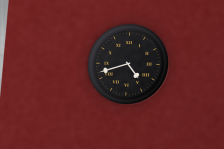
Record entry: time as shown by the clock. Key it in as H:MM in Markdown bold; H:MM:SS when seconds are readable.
**4:42**
